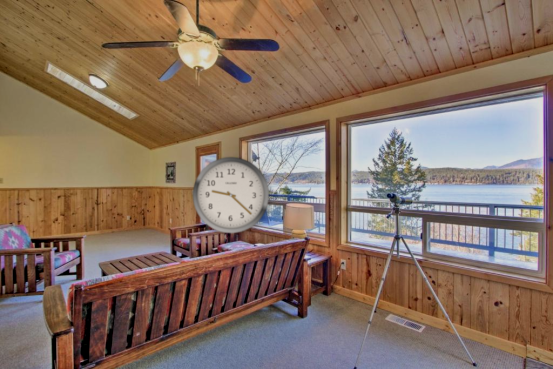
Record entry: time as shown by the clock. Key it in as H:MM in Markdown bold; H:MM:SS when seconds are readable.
**9:22**
